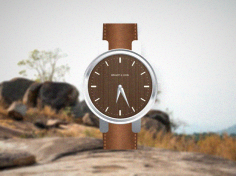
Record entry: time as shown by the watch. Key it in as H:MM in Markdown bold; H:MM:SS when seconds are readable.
**6:26**
